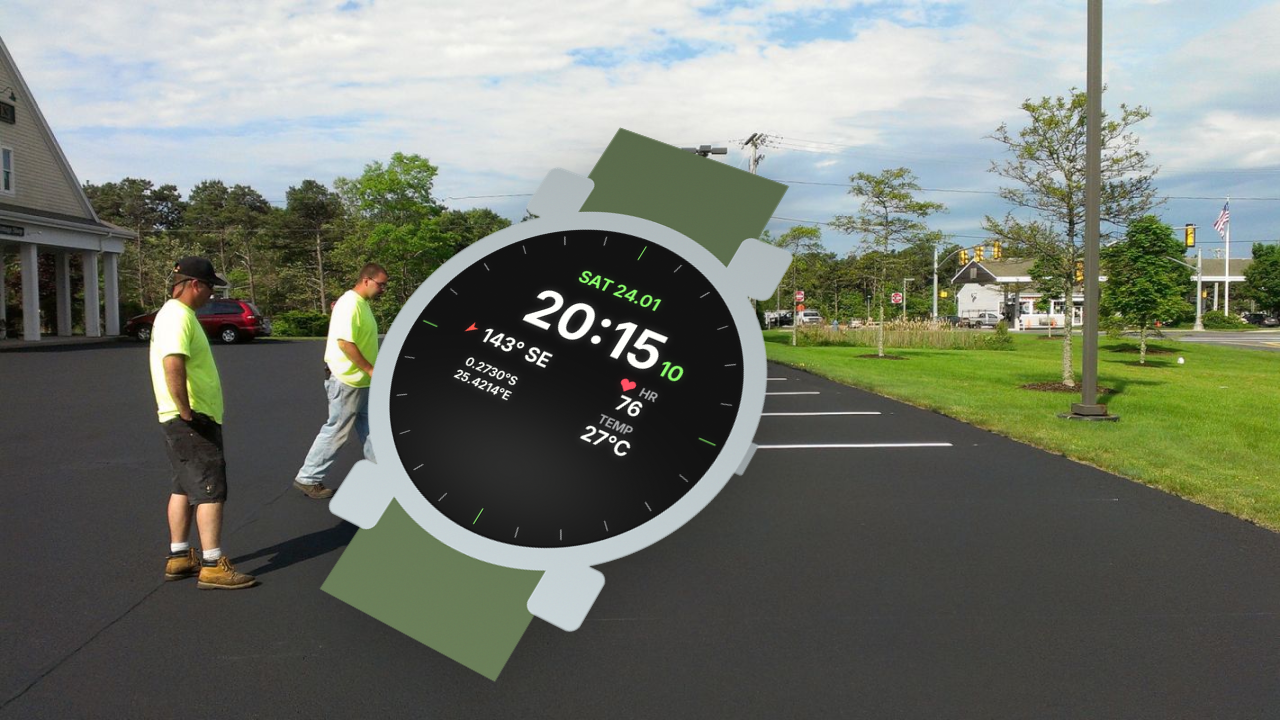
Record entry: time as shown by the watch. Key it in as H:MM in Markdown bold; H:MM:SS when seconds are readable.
**20:15:10**
